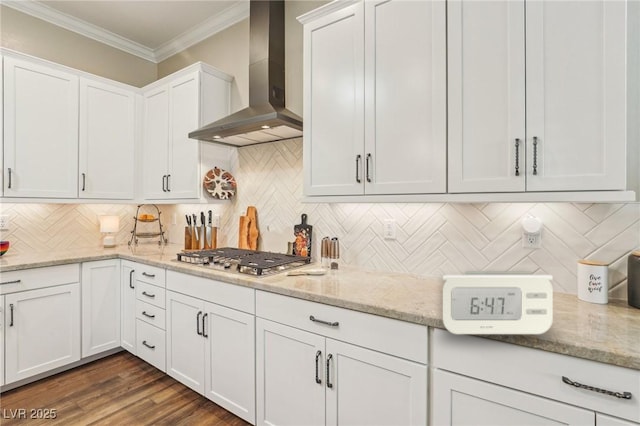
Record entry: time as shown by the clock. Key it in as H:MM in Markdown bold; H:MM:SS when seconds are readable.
**6:47**
